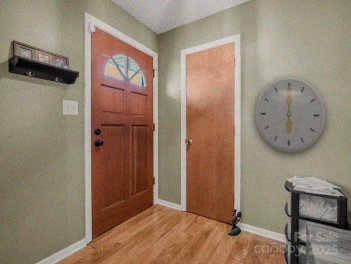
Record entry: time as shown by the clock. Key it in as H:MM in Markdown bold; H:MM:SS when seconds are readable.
**6:00**
